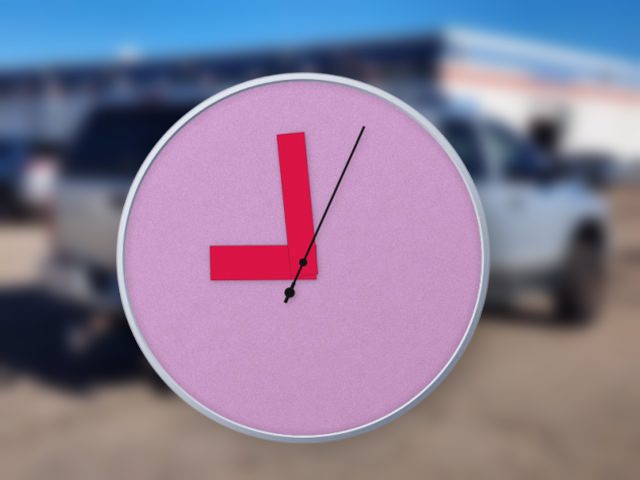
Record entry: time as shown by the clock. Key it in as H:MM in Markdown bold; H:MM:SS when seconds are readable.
**8:59:04**
